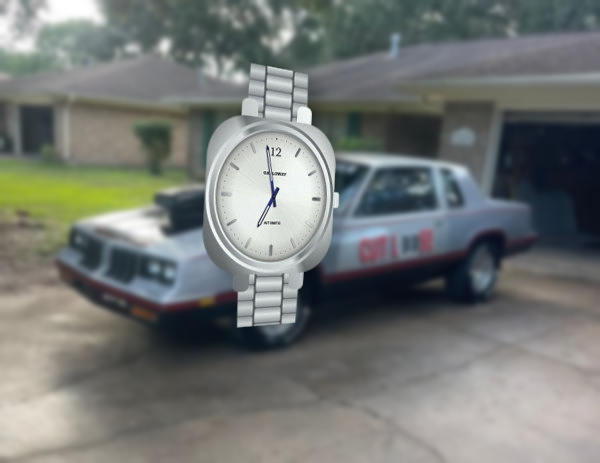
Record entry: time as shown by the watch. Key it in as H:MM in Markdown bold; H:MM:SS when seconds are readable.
**6:58**
